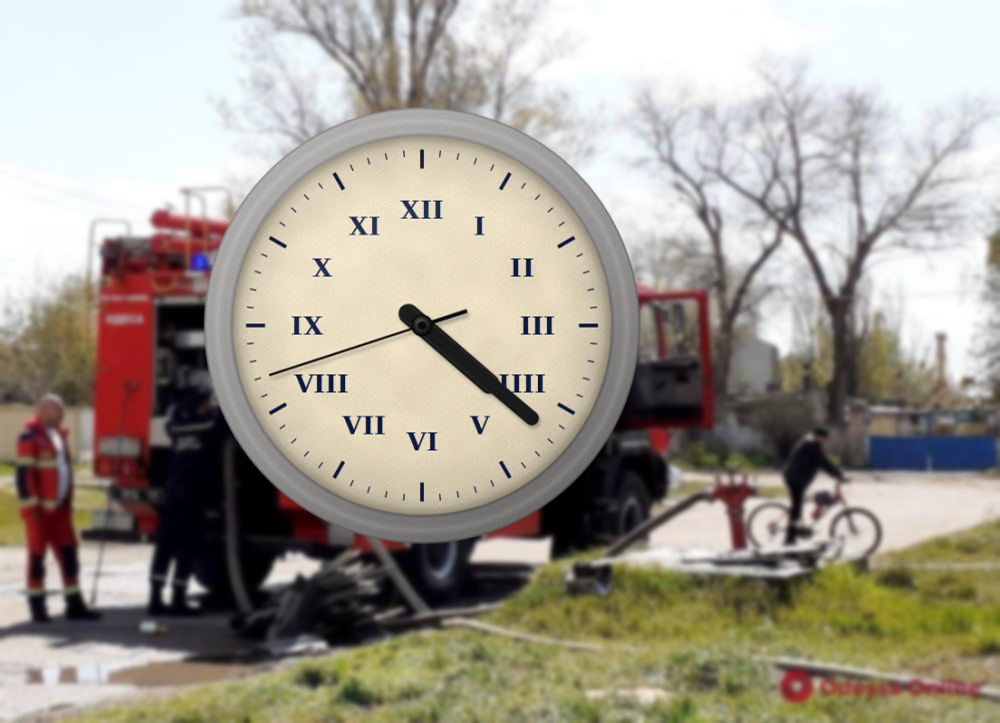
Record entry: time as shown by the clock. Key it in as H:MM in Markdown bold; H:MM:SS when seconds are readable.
**4:21:42**
